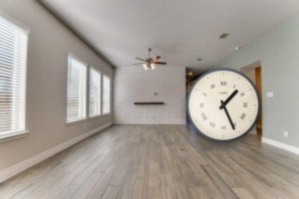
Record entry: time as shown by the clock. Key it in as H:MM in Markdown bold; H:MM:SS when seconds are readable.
**1:26**
